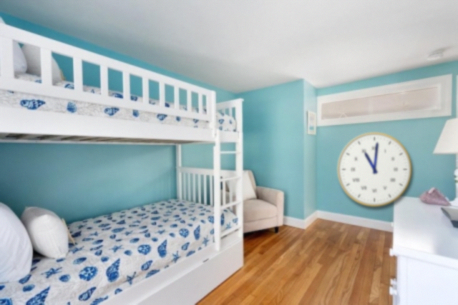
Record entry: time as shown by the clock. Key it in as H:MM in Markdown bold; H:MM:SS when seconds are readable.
**11:01**
